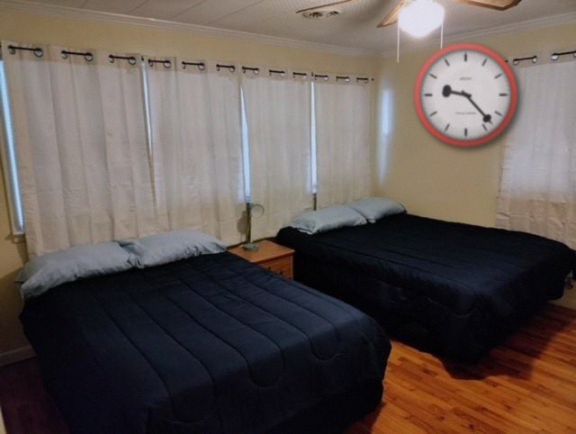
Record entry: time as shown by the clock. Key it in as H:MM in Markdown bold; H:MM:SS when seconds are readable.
**9:23**
